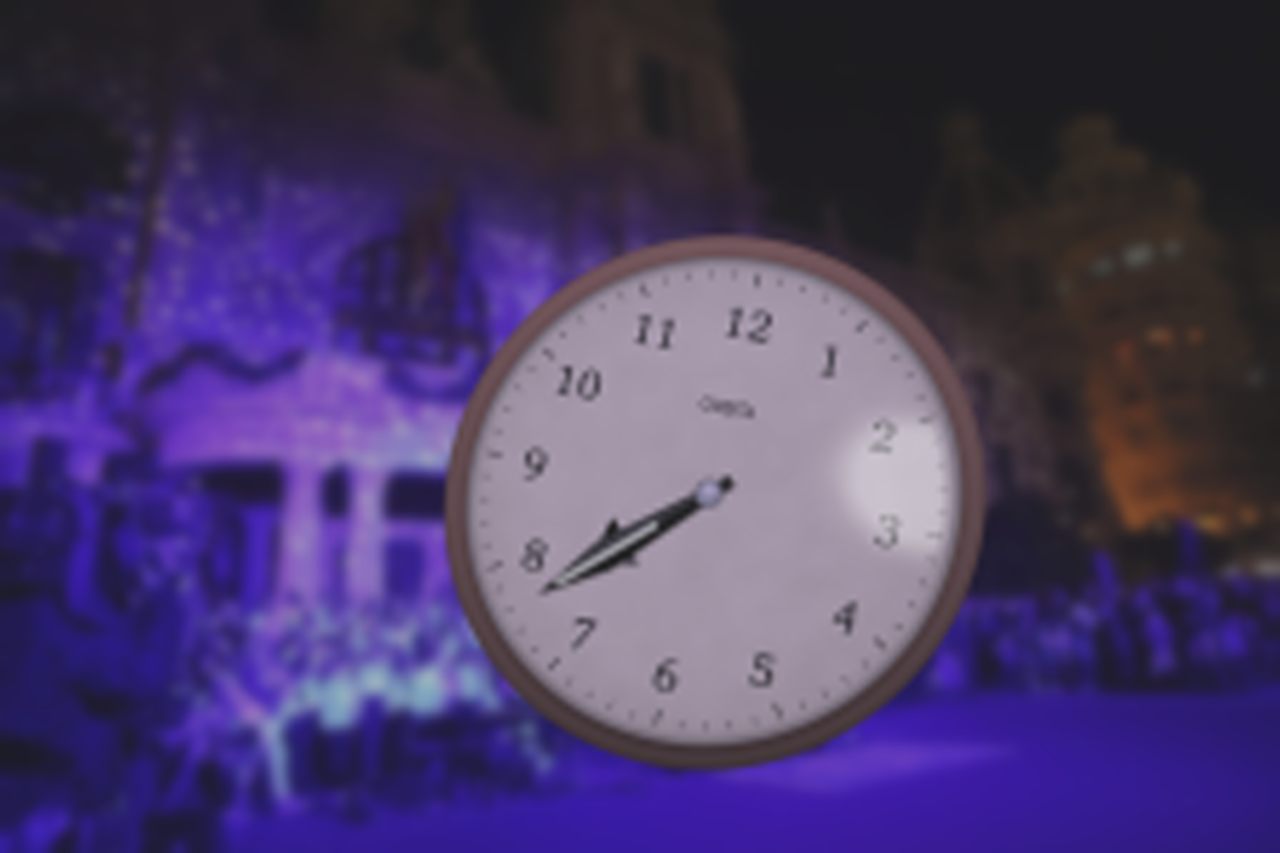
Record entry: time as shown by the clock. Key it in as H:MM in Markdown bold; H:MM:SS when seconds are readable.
**7:38**
